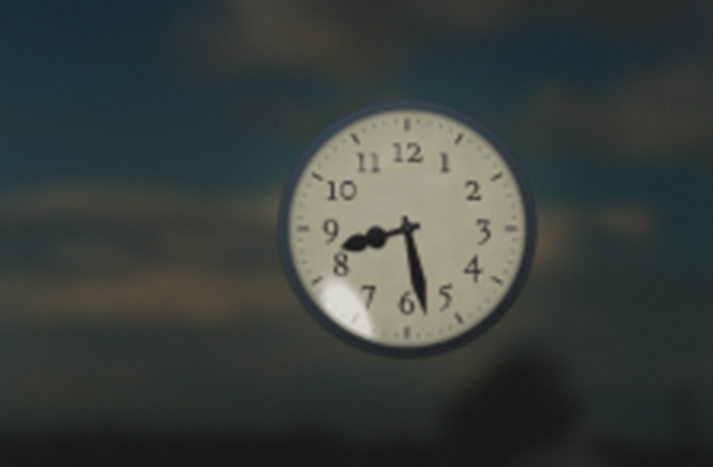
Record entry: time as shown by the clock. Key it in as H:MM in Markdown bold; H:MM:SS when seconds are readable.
**8:28**
